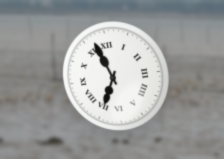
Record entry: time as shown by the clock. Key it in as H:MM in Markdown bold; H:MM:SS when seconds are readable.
**6:57**
